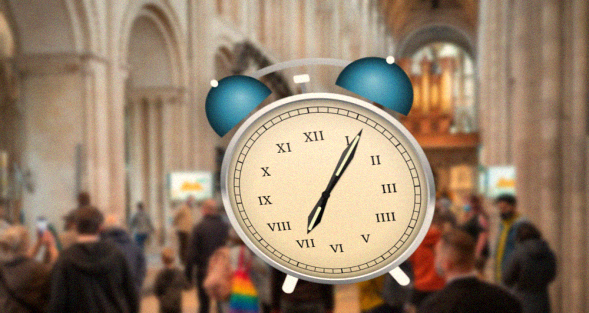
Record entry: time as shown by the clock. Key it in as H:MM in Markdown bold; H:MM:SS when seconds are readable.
**7:06**
